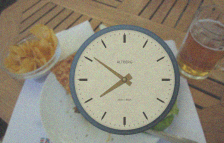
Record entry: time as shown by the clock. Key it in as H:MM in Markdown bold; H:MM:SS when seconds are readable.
**7:51**
